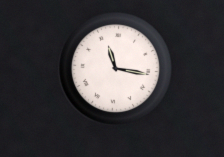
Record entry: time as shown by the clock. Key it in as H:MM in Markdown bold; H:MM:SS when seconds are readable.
**11:16**
